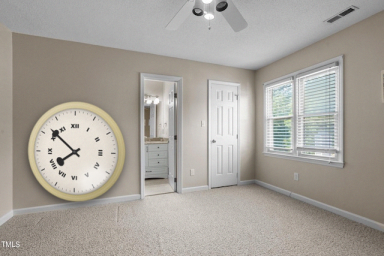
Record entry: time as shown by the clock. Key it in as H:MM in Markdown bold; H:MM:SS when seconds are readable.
**7:52**
